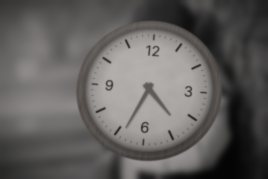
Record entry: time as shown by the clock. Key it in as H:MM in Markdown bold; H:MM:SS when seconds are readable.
**4:34**
